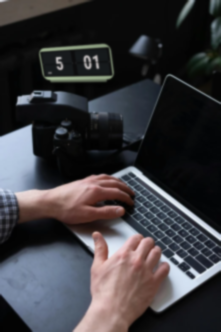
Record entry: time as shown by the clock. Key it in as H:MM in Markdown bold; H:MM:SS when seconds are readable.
**5:01**
